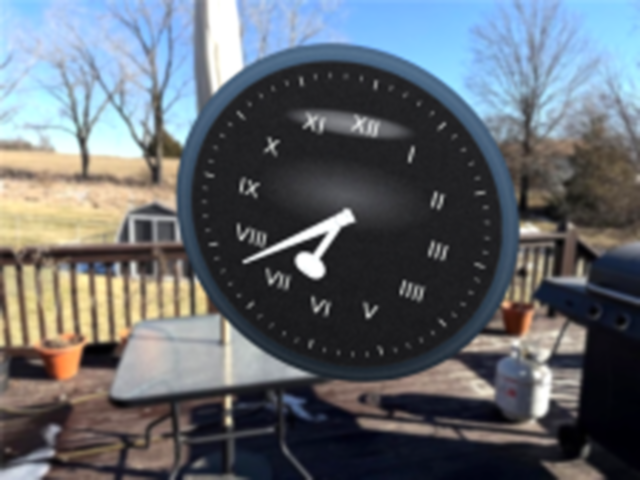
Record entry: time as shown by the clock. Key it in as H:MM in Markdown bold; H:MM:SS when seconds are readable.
**6:38**
